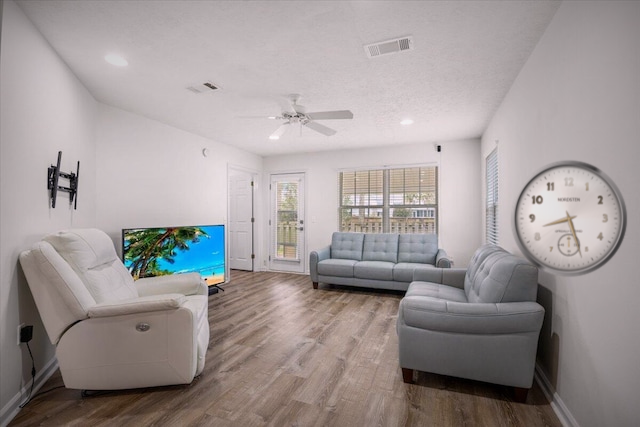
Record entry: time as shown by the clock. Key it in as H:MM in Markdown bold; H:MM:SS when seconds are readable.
**8:27**
